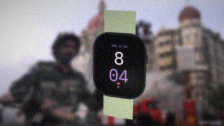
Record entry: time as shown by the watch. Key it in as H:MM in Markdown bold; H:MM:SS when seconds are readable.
**8:04**
